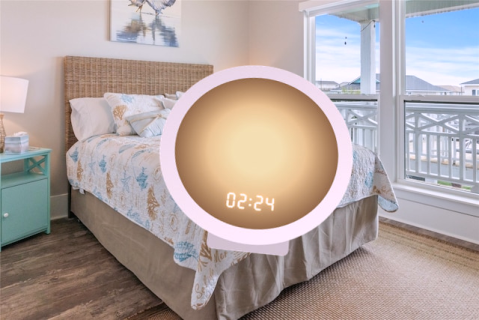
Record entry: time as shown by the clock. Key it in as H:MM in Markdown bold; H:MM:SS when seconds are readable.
**2:24**
